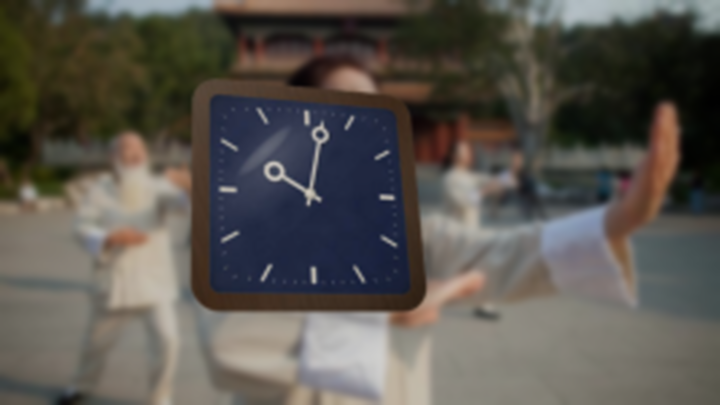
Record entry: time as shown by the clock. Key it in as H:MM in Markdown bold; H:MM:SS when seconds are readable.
**10:02**
